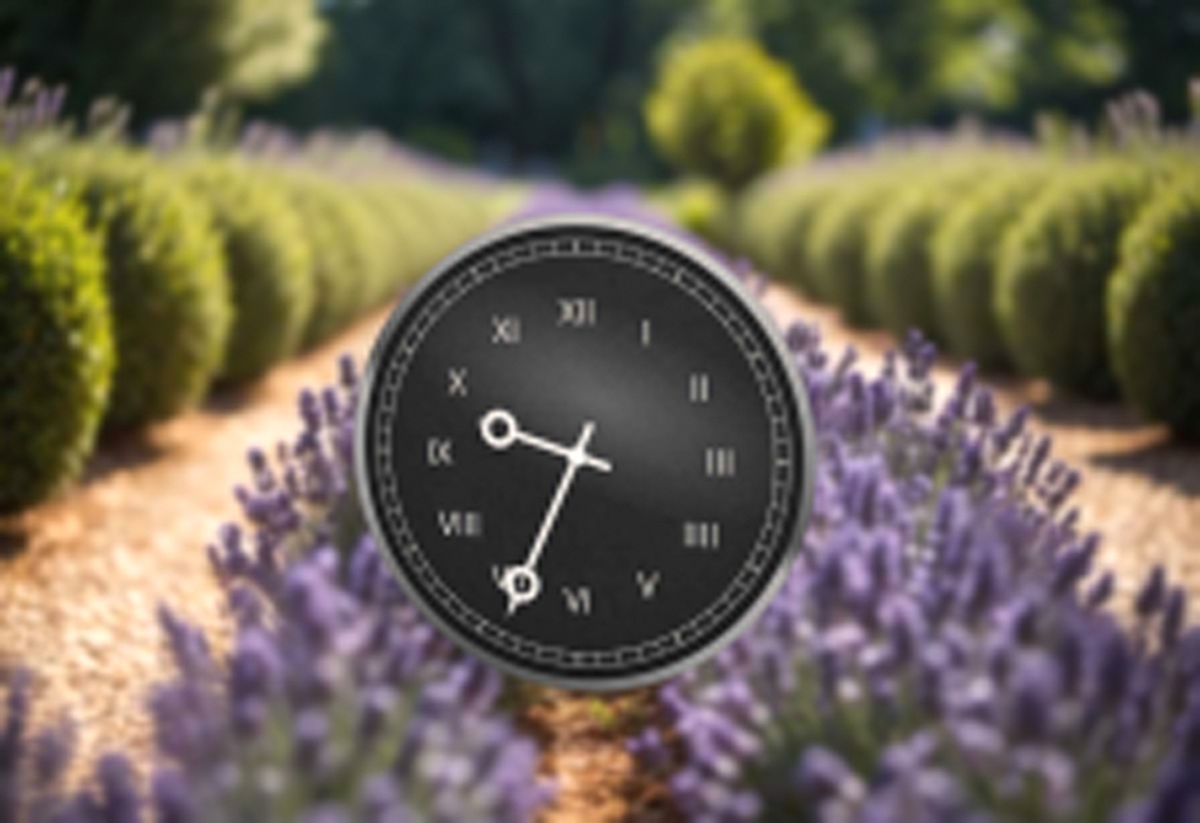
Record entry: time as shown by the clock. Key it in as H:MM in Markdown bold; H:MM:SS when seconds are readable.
**9:34**
